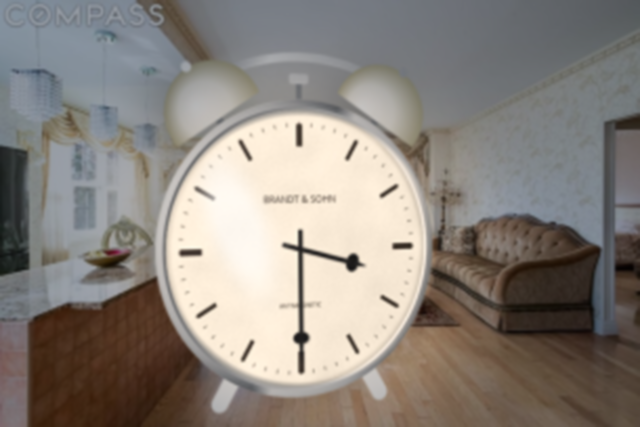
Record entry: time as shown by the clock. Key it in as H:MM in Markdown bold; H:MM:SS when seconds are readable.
**3:30**
